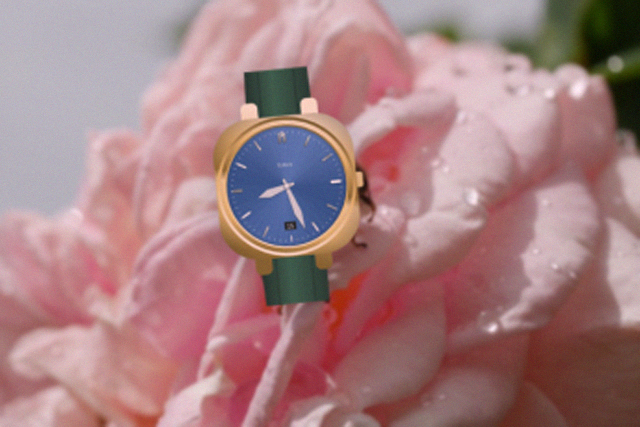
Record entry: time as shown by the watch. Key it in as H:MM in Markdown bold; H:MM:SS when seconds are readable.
**8:27**
